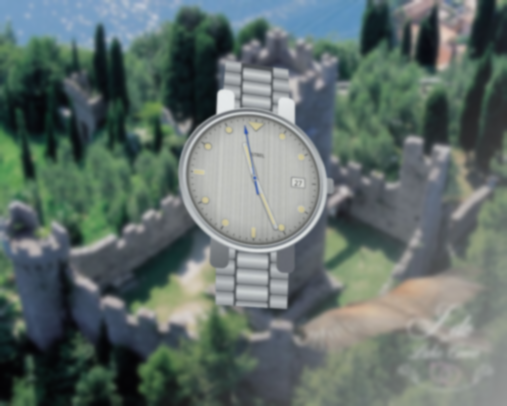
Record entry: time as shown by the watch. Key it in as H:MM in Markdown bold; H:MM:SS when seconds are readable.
**11:25:58**
